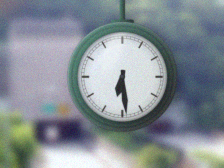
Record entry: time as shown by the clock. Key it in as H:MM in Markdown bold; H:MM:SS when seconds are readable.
**6:29**
